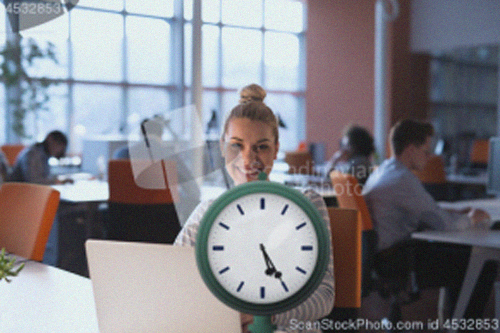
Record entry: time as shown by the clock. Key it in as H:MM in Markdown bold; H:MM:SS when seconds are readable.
**5:25**
